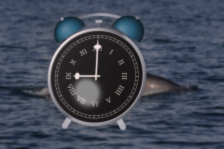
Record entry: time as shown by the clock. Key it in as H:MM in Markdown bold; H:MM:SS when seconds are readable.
**9:00**
